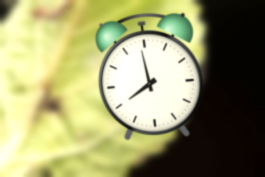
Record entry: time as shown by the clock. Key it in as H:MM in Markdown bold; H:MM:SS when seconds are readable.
**7:59**
